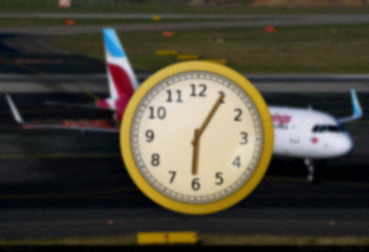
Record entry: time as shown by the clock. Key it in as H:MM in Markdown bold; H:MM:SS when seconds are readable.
**6:05**
